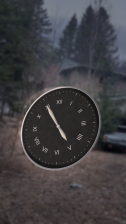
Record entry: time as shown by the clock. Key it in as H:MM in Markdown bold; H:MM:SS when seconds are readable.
**4:55**
